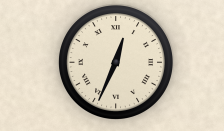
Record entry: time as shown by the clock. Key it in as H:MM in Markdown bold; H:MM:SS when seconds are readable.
**12:34**
